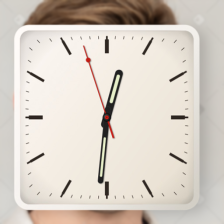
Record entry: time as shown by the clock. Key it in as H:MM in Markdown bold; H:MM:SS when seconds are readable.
**12:30:57**
